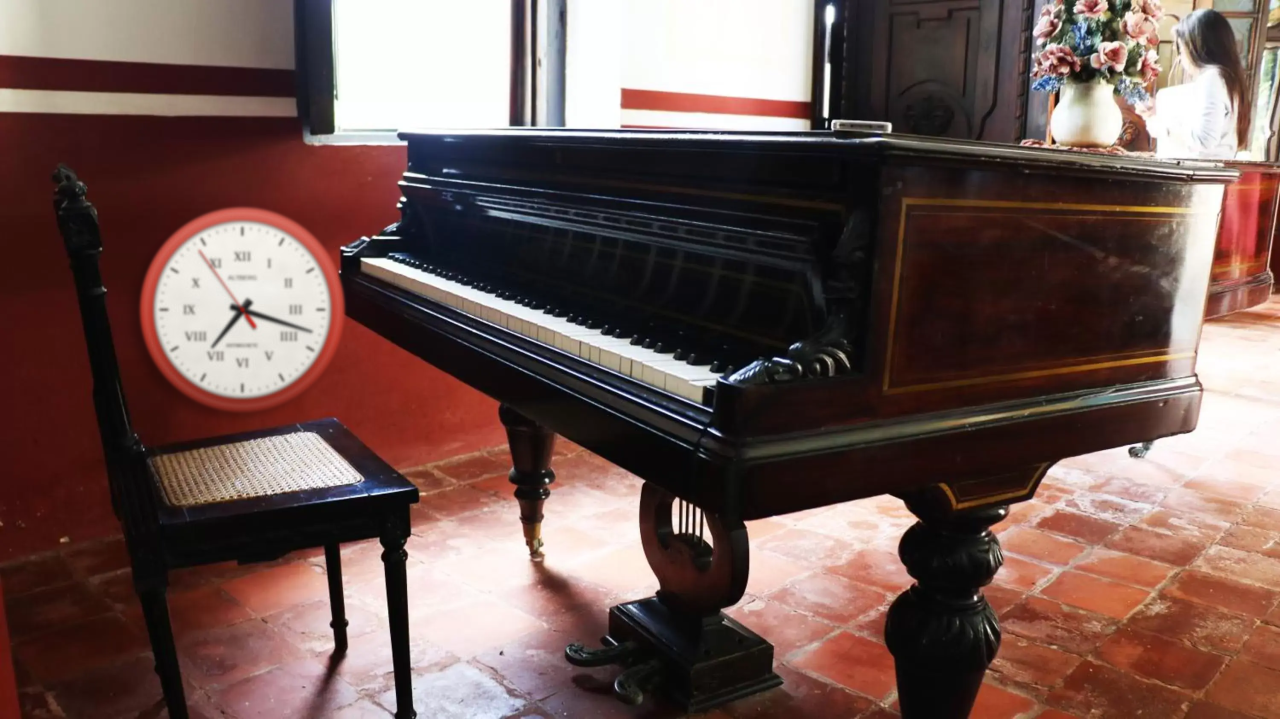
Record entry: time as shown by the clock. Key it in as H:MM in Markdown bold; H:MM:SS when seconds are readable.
**7:17:54**
